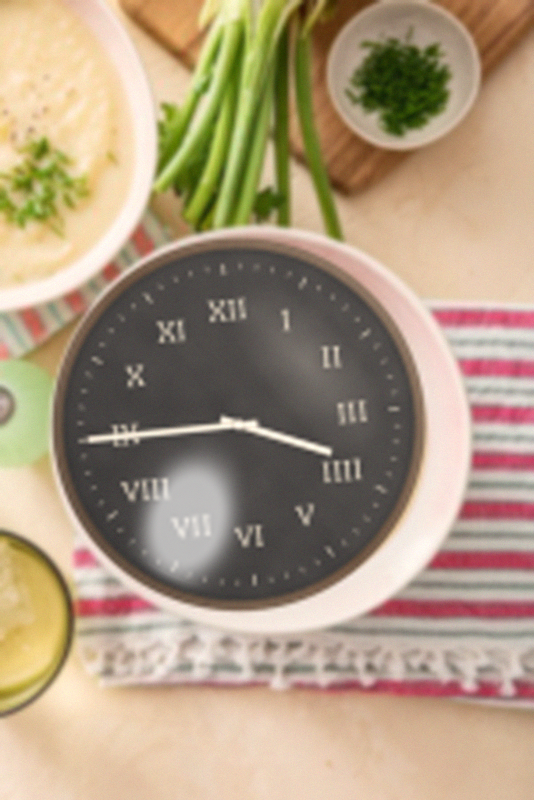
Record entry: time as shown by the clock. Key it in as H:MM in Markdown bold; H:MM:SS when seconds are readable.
**3:45**
